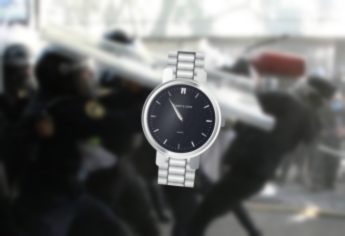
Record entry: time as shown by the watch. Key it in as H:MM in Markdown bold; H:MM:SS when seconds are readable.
**10:54**
